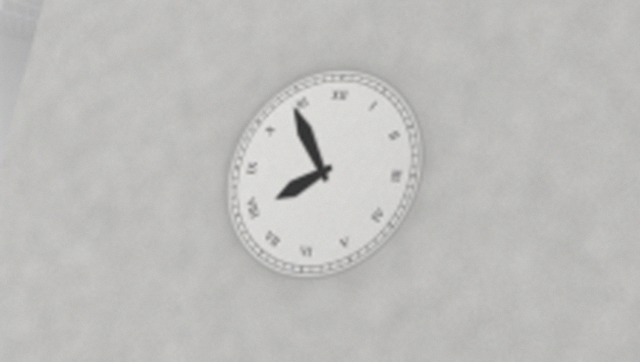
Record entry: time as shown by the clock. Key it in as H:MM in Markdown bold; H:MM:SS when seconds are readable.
**7:54**
